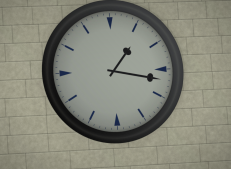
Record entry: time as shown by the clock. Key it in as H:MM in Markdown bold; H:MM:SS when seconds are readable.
**1:17**
